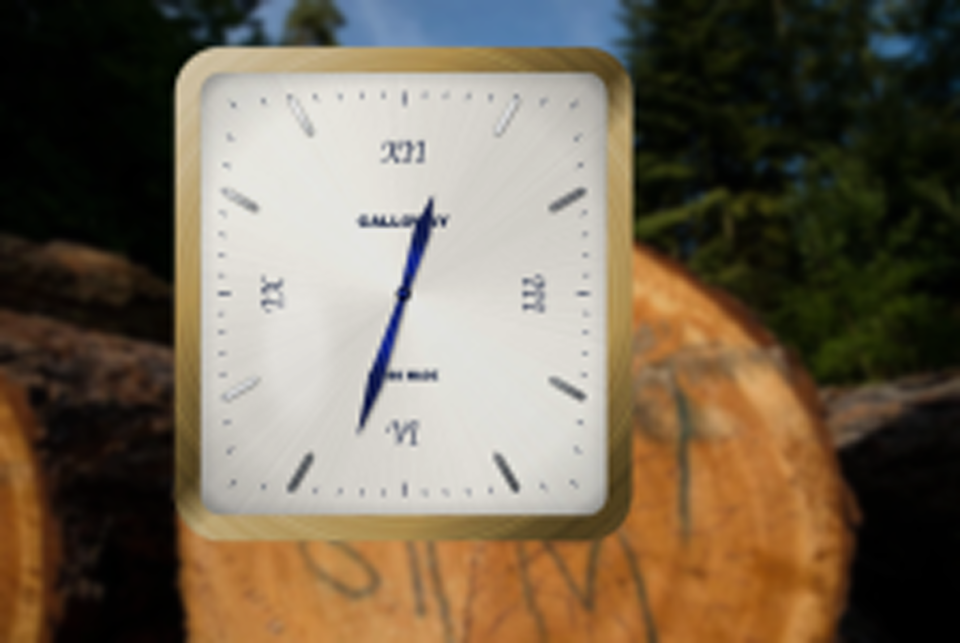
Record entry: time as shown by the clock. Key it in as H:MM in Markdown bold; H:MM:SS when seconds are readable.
**12:33**
